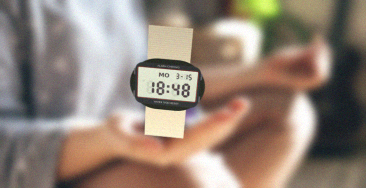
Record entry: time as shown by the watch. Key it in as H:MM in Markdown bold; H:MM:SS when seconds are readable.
**18:48**
